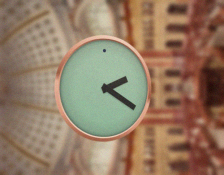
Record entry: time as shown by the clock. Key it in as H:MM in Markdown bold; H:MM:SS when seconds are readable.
**2:21**
